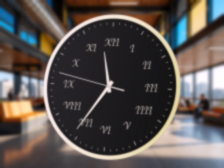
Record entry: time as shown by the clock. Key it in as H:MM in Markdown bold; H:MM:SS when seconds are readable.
**11:35:47**
